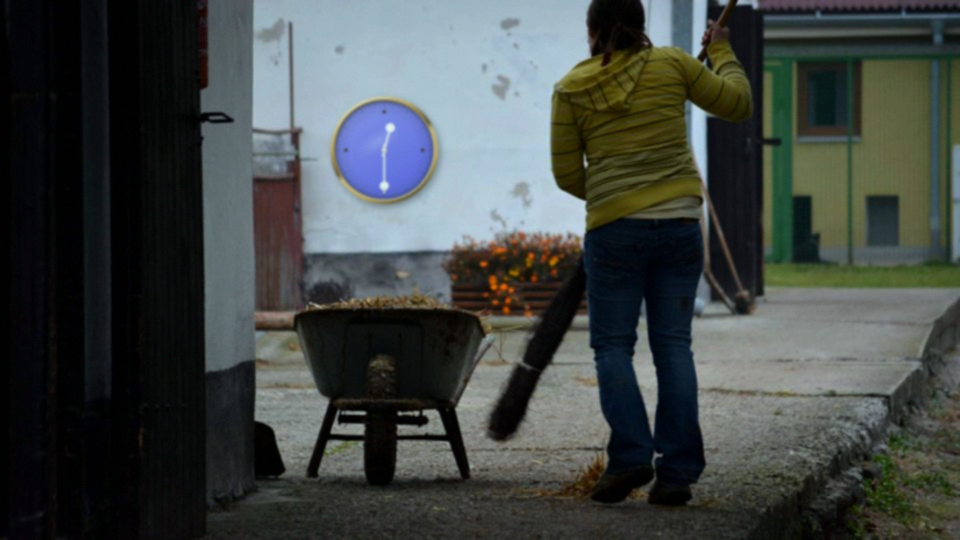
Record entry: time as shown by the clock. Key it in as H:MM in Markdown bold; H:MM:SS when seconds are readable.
**12:30**
